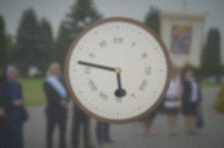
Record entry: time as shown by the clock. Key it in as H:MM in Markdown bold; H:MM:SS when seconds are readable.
**5:47**
